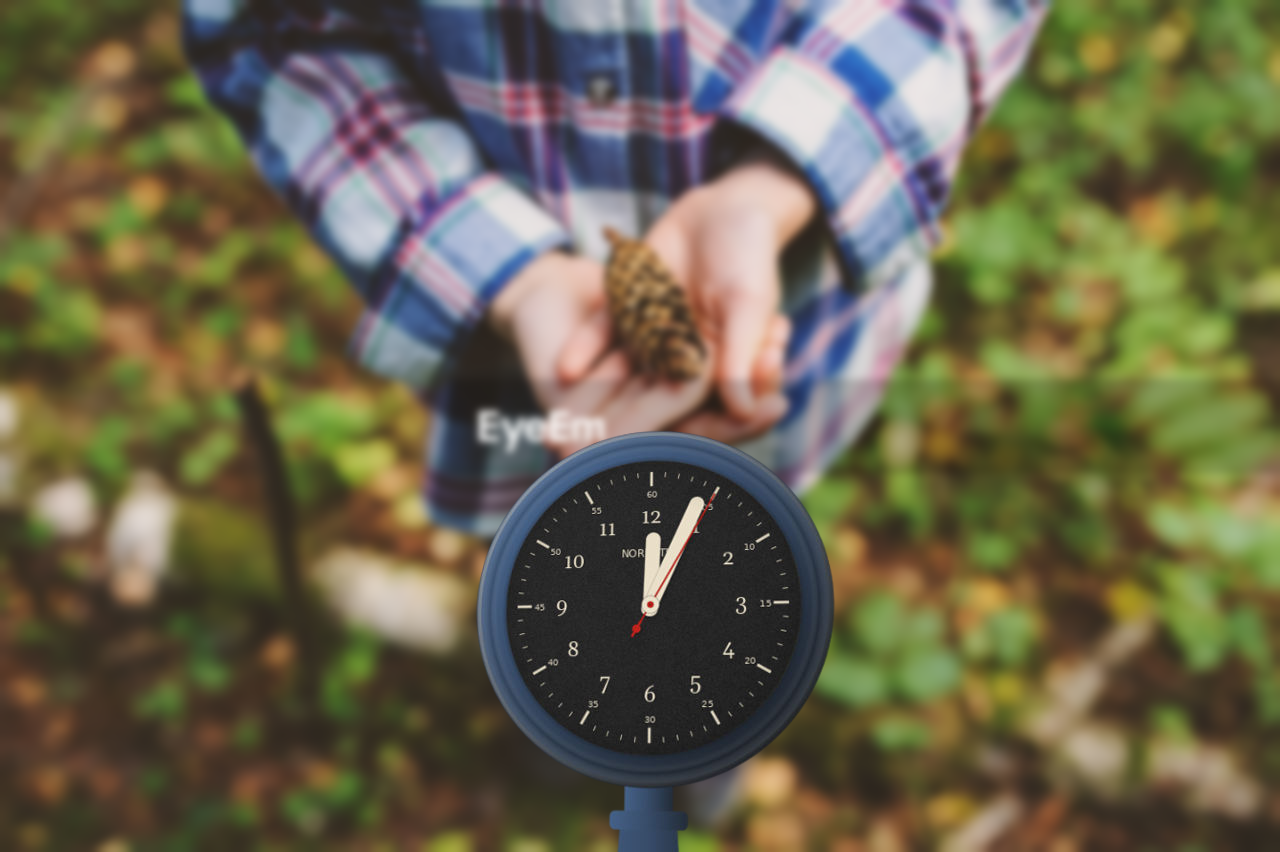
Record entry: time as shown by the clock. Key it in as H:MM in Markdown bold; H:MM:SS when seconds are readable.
**12:04:05**
